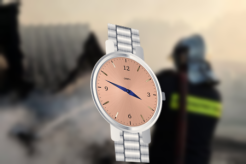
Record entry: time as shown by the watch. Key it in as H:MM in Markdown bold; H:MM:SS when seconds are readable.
**3:48**
